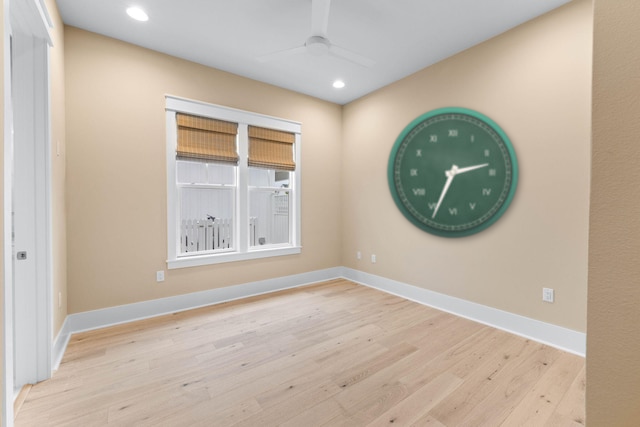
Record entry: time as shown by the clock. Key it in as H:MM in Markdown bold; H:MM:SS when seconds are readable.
**2:34**
